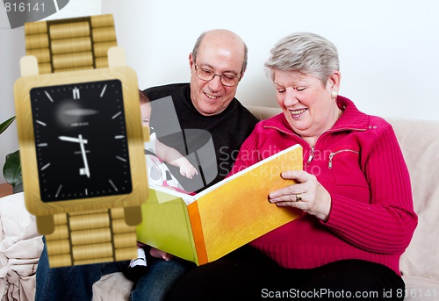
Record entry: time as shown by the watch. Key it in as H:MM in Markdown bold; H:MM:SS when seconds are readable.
**9:29**
